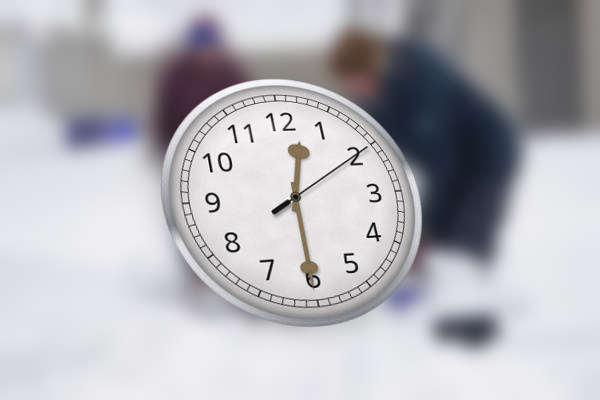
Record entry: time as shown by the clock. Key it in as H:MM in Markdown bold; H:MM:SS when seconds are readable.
**12:30:10**
